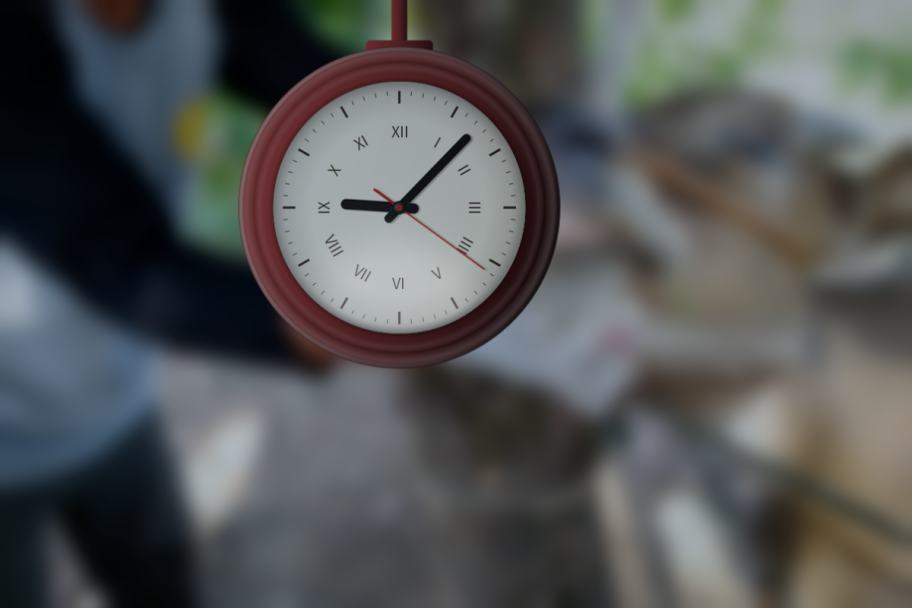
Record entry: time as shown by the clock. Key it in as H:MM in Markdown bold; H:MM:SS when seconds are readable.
**9:07:21**
